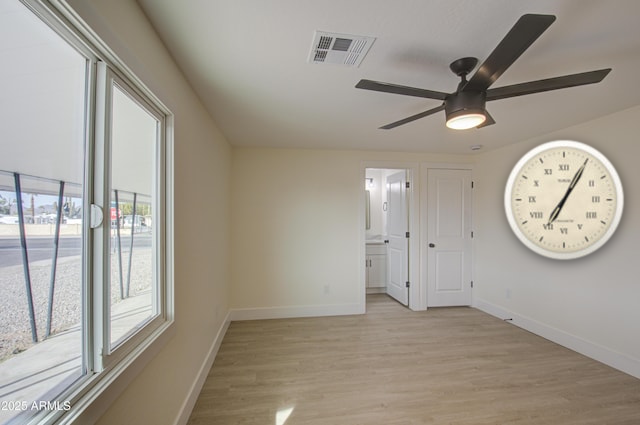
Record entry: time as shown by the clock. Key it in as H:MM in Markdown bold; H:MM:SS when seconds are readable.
**7:05**
